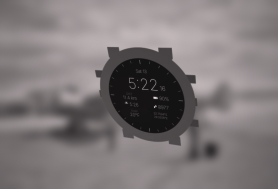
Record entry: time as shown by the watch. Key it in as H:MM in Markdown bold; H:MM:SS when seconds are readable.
**5:22**
